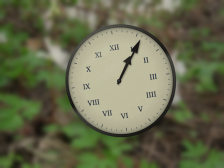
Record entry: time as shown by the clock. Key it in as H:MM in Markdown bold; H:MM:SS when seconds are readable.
**1:06**
